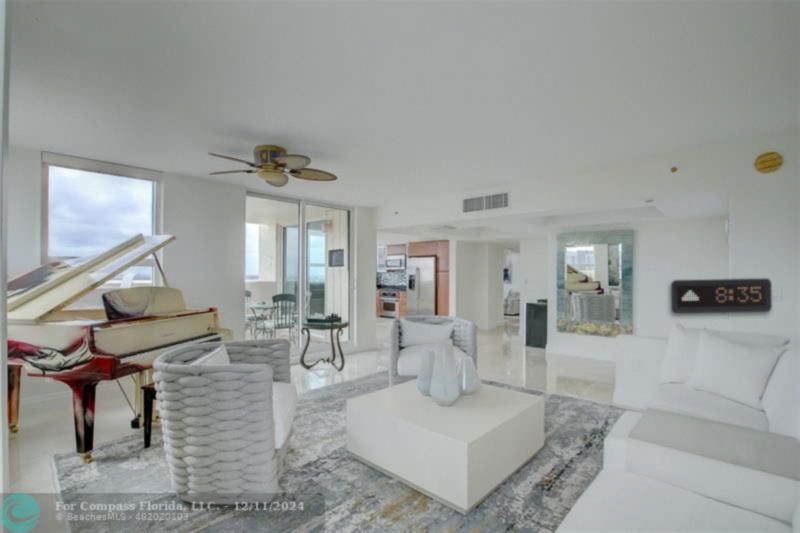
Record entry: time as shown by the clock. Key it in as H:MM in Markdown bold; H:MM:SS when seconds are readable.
**8:35**
